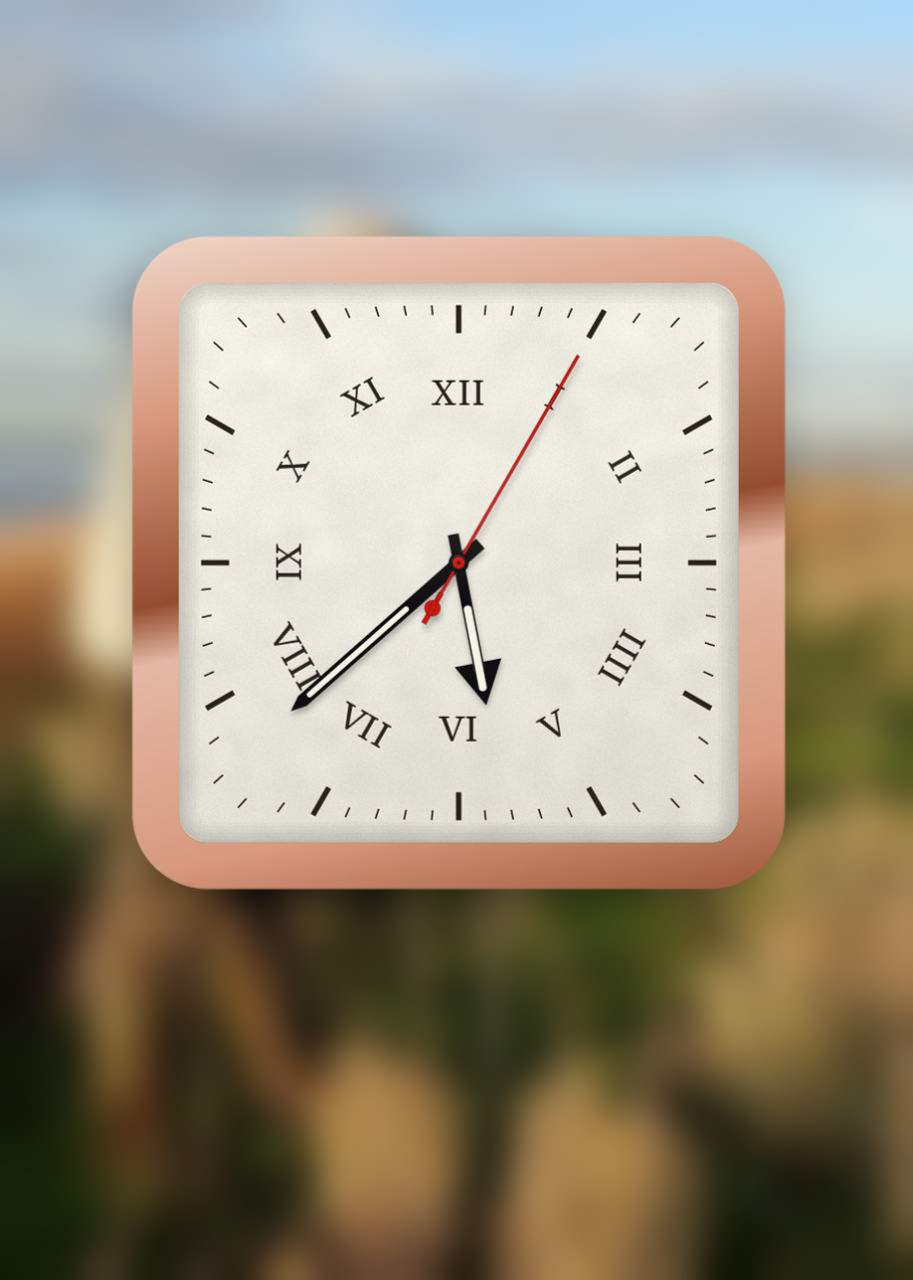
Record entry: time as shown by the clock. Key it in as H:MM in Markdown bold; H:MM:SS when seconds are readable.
**5:38:05**
